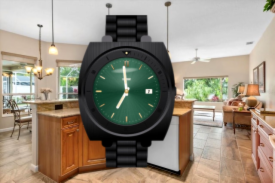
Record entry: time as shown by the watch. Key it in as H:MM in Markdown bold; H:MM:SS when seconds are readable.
**6:59**
